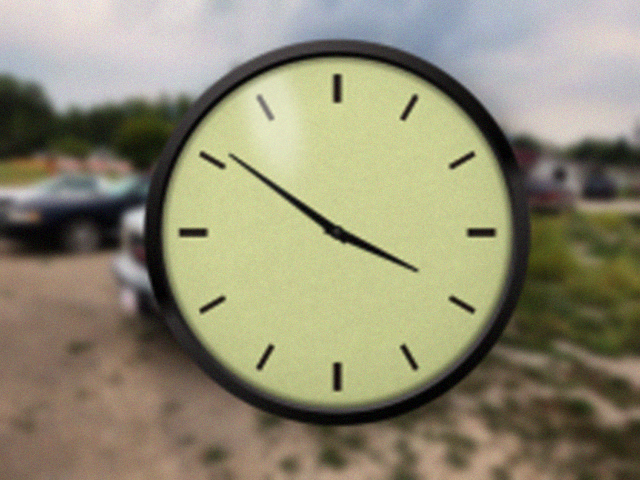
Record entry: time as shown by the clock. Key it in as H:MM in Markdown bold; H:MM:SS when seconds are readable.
**3:51**
